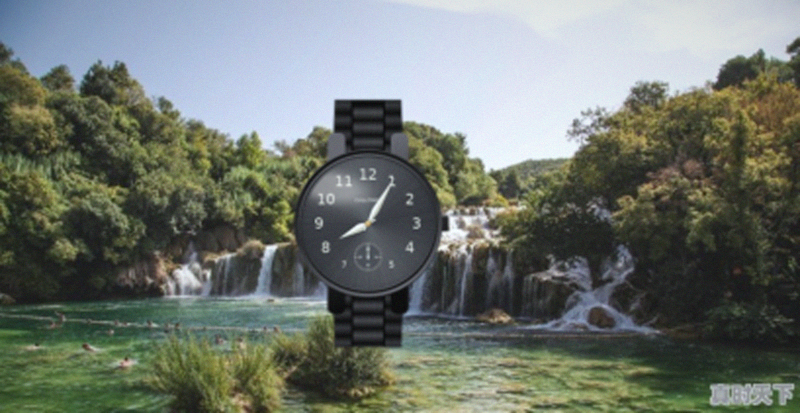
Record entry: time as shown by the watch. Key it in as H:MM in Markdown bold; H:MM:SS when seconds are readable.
**8:05**
